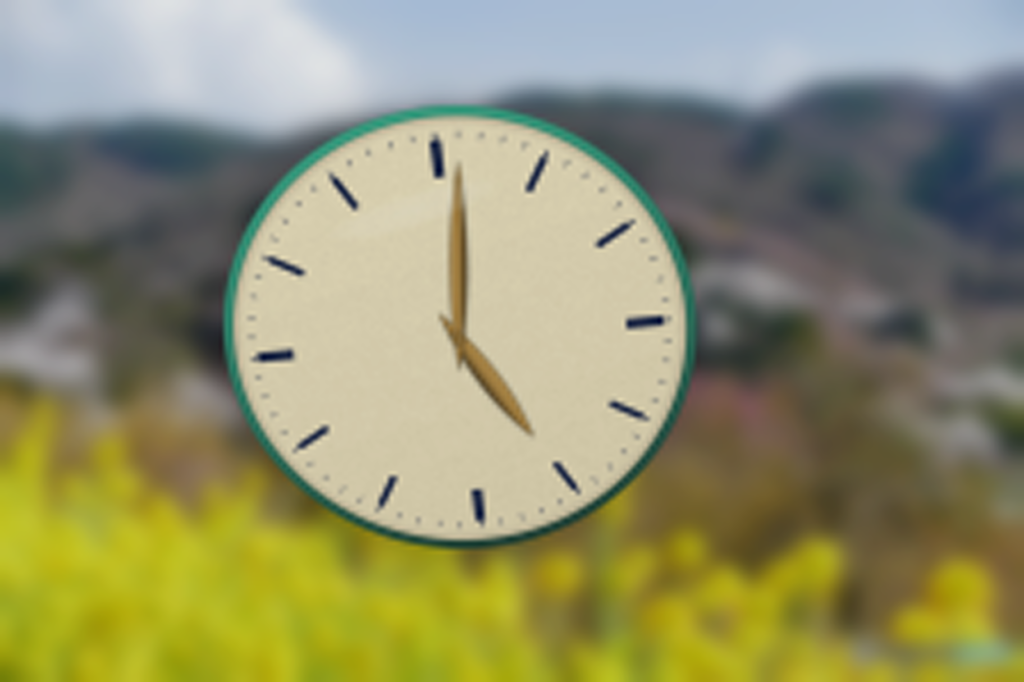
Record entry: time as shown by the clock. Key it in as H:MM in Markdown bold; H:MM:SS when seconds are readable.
**5:01**
